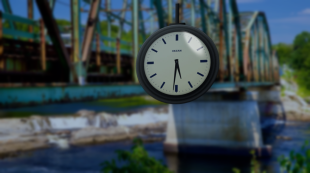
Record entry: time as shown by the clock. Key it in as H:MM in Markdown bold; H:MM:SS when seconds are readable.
**5:31**
